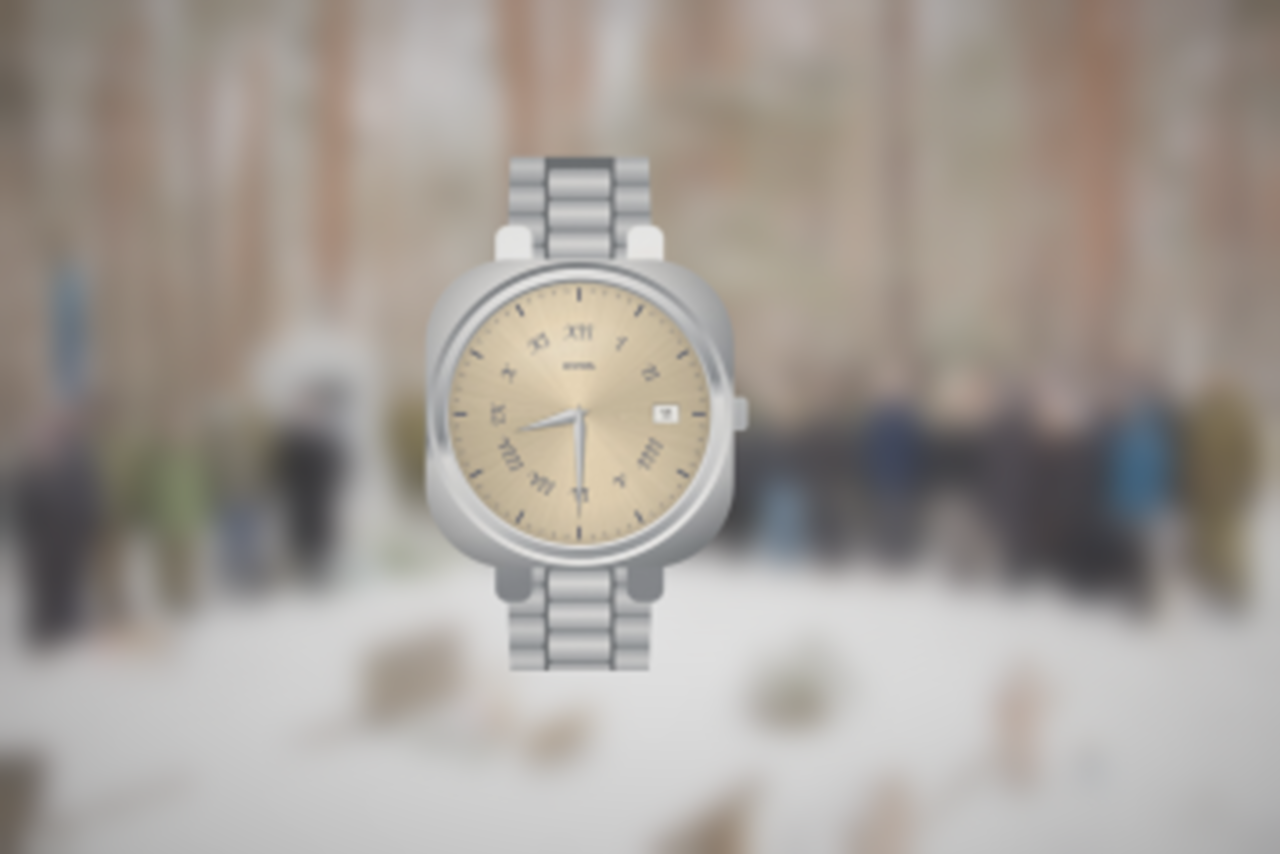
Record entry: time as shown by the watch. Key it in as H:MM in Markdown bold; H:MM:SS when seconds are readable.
**8:30**
